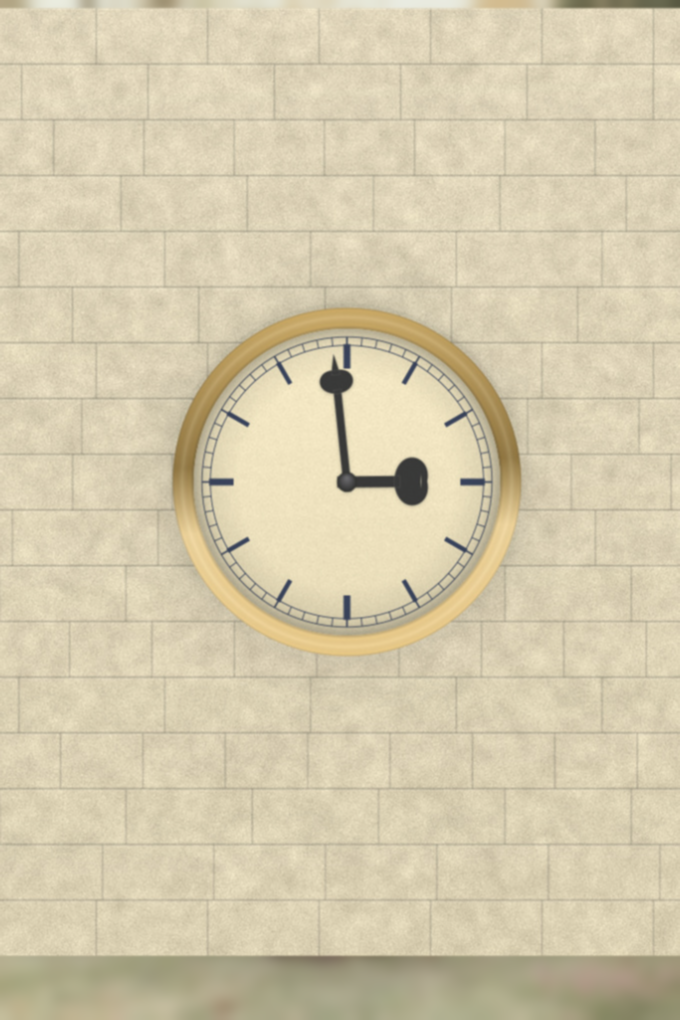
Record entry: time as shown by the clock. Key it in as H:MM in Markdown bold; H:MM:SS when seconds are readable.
**2:59**
